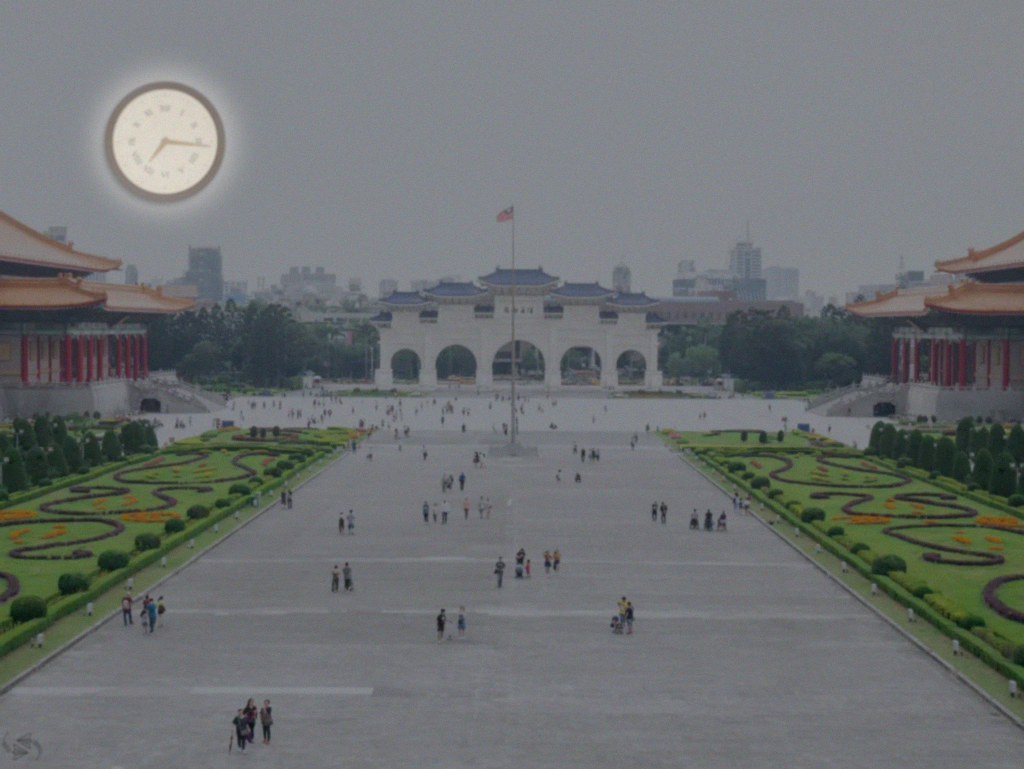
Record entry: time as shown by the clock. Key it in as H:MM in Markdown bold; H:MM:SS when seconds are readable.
**7:16**
